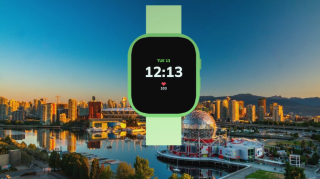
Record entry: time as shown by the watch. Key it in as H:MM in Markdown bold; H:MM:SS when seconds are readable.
**12:13**
